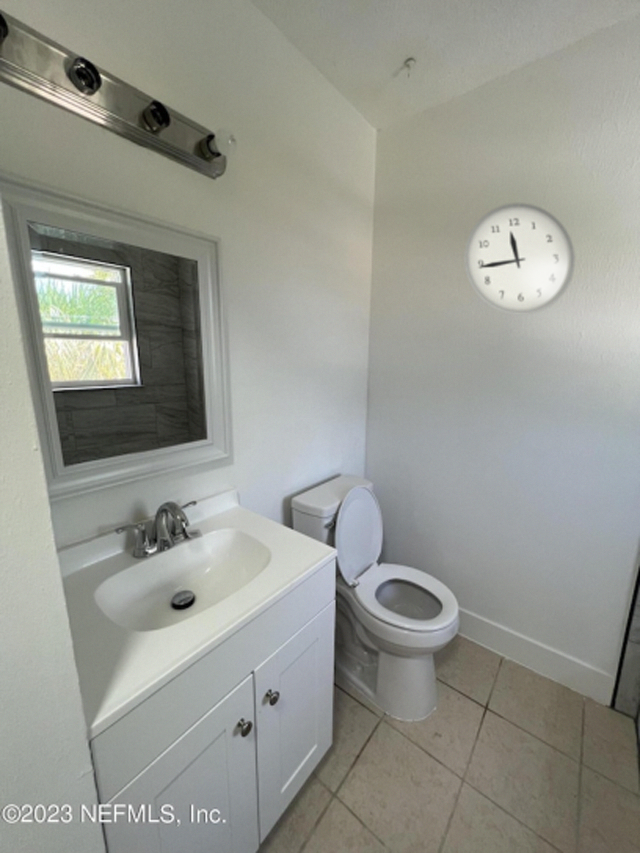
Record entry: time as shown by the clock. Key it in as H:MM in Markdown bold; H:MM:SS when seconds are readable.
**11:44**
